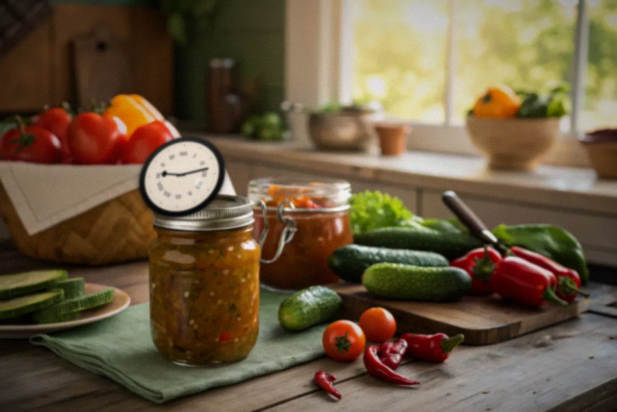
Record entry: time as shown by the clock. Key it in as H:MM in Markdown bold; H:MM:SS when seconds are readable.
**9:13**
